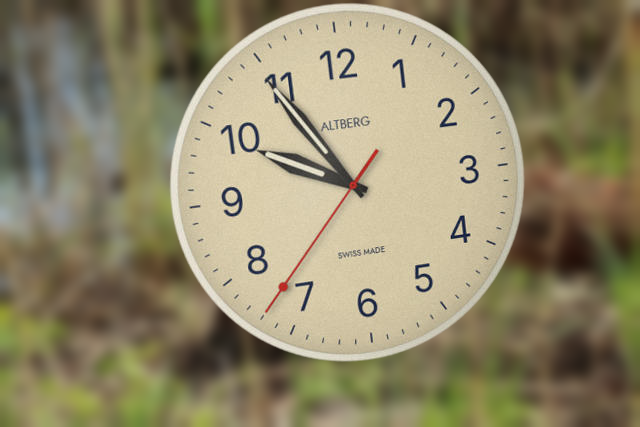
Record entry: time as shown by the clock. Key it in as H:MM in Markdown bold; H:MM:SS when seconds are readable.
**9:54:37**
